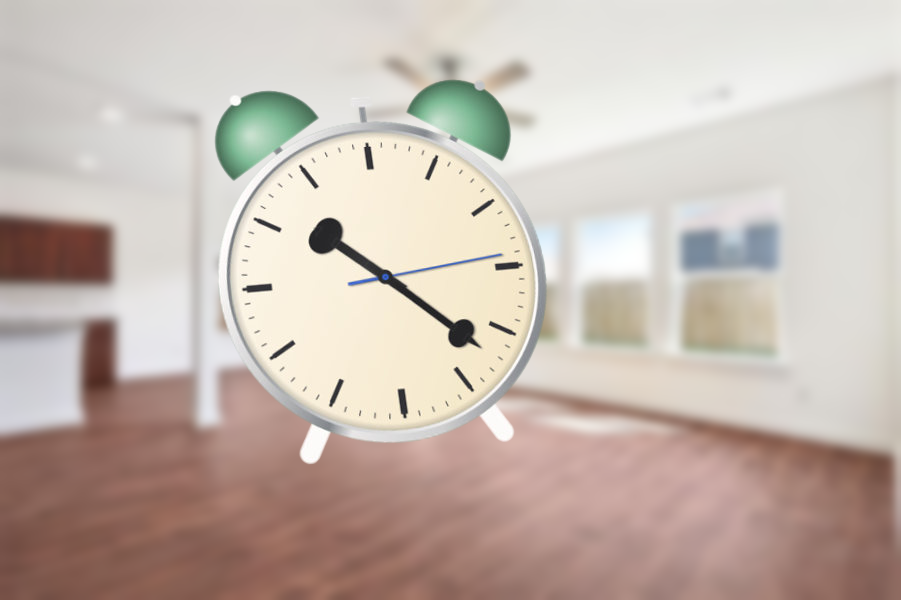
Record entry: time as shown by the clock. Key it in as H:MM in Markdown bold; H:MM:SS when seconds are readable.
**10:22:14**
